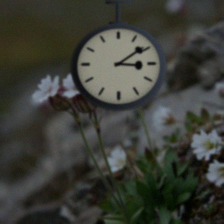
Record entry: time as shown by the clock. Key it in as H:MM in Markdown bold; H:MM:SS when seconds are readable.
**3:09**
